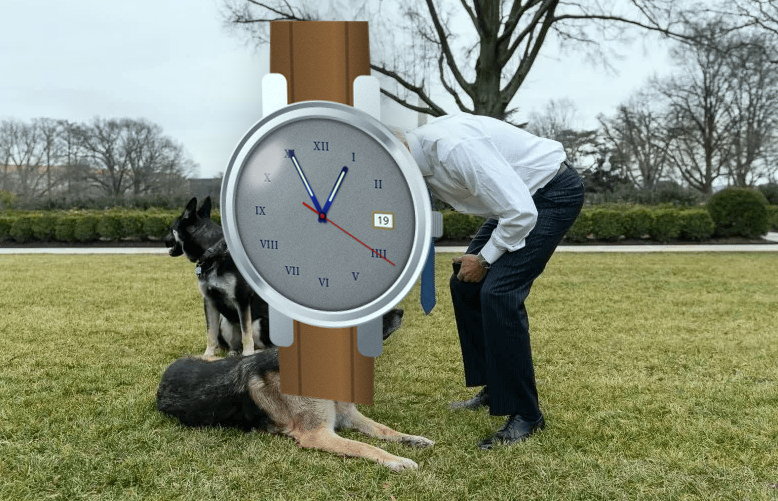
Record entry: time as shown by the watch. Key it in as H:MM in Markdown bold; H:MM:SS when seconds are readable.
**12:55:20**
